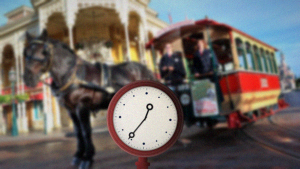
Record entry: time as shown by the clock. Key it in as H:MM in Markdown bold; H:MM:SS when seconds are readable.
**12:36**
